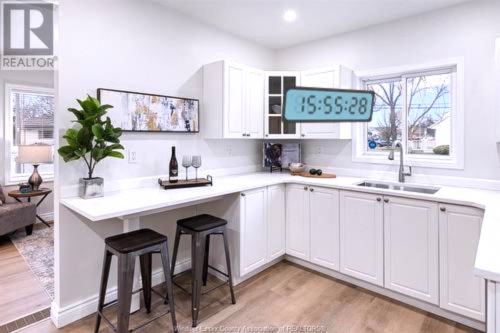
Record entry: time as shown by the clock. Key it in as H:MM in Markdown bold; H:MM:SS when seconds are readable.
**15:55:28**
